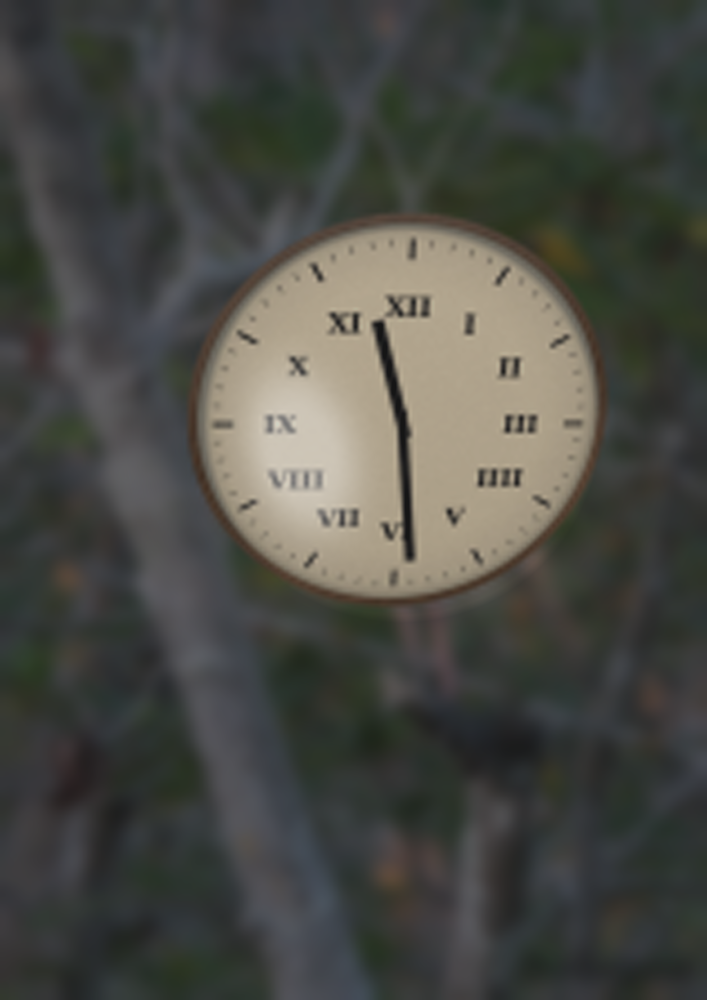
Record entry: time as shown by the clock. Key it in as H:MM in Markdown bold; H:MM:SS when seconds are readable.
**11:29**
